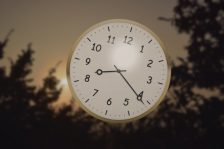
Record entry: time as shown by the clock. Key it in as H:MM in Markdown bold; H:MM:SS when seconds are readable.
**8:21**
